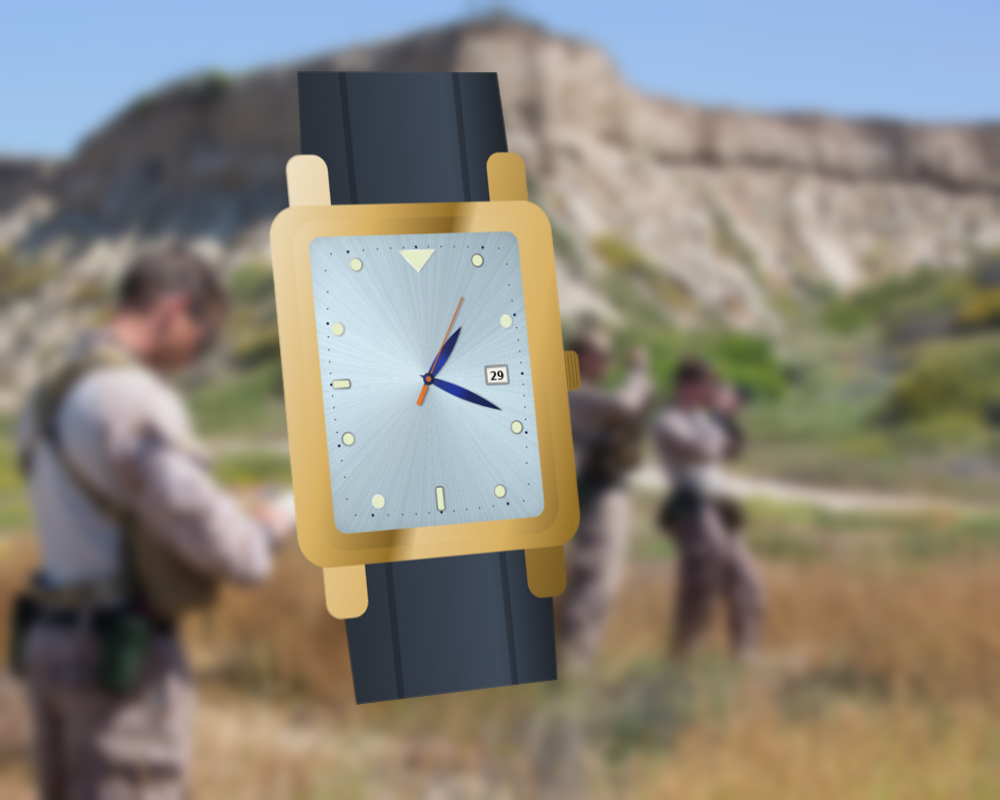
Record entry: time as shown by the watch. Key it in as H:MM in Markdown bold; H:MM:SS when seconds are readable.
**1:19:05**
